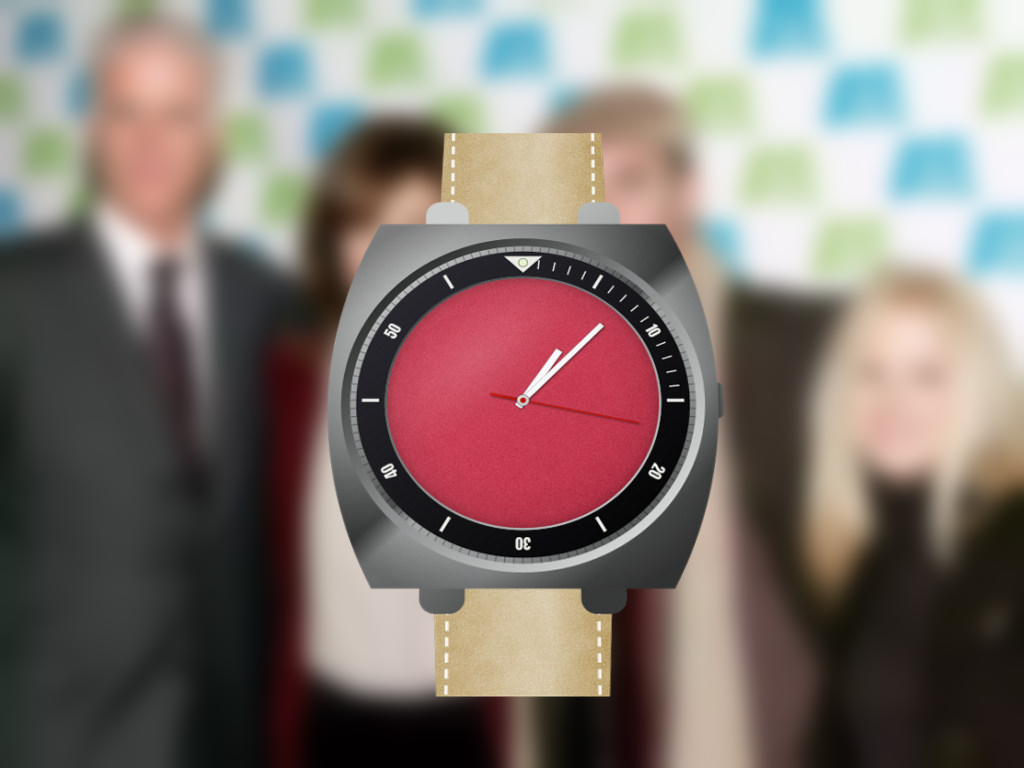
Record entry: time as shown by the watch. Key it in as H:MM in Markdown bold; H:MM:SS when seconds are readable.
**1:07:17**
